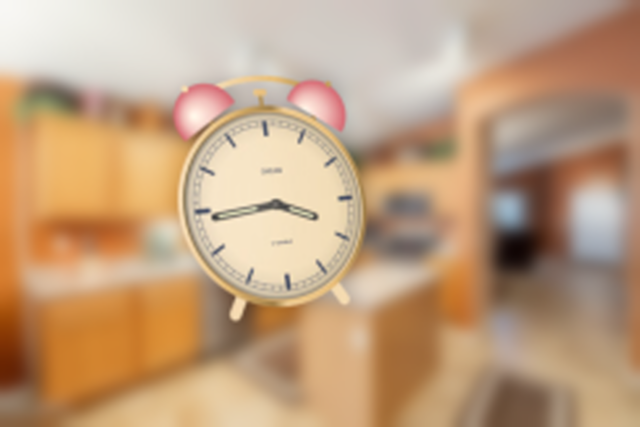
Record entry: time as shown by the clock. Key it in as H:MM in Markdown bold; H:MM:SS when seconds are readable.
**3:44**
